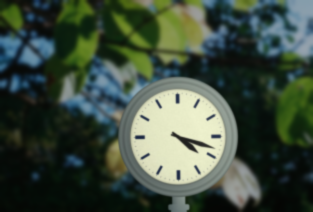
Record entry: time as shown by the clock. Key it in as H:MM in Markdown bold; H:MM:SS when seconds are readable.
**4:18**
